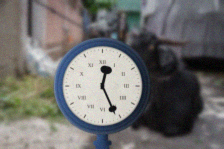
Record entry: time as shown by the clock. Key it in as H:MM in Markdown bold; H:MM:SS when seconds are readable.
**12:26**
